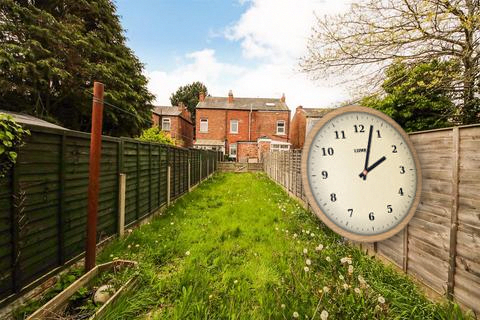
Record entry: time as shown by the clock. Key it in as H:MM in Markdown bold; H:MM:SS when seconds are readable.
**2:03**
